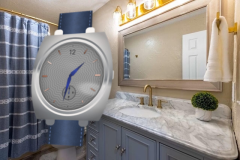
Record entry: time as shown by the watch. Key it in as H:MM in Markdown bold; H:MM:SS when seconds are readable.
**1:32**
